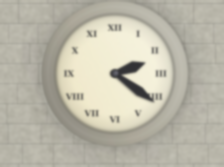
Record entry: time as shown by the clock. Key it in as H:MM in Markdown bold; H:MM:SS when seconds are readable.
**2:21**
